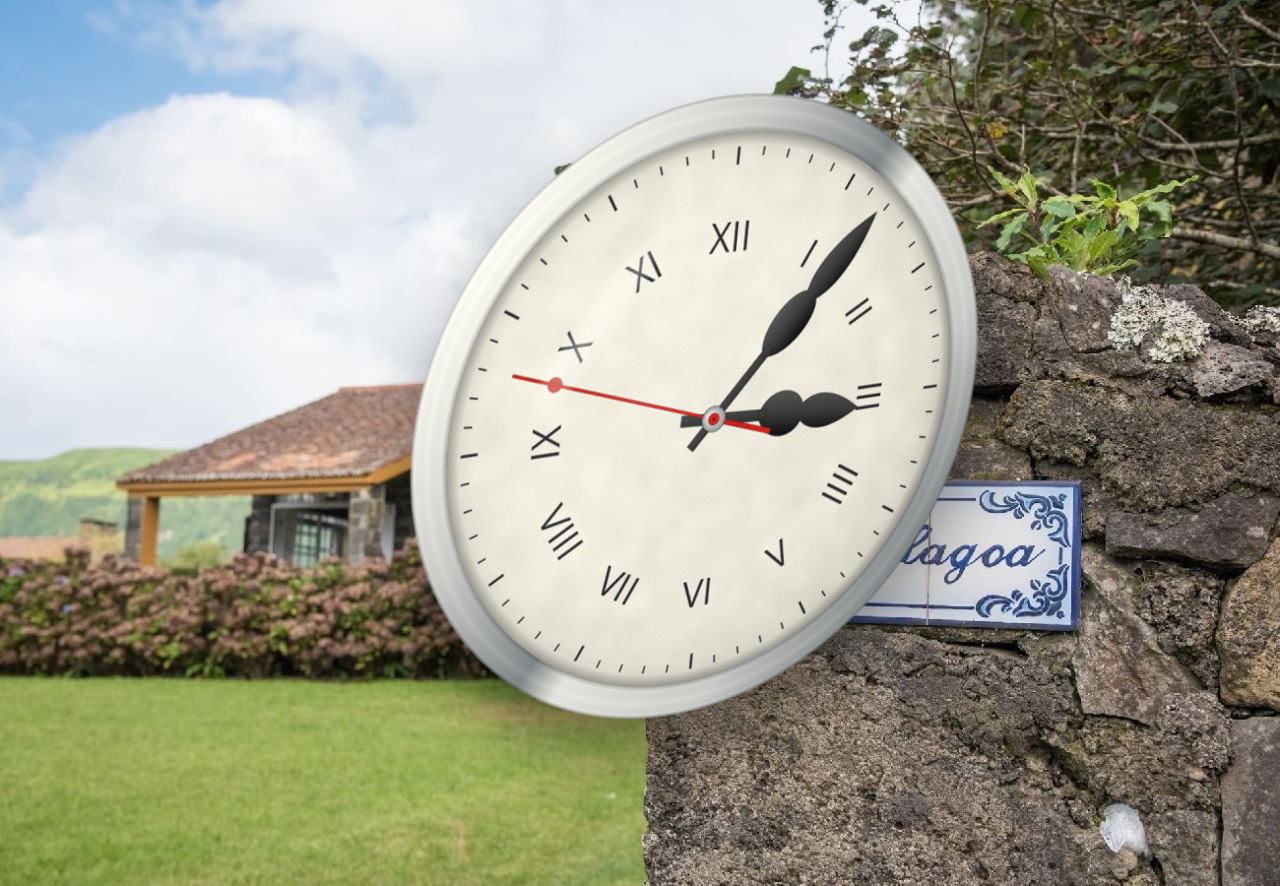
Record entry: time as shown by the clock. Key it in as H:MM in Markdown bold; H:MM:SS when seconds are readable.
**3:06:48**
